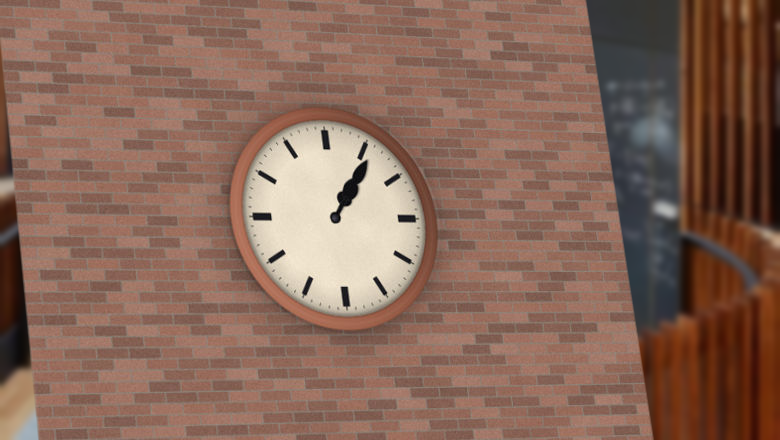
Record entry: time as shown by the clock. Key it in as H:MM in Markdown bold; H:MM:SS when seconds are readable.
**1:06**
